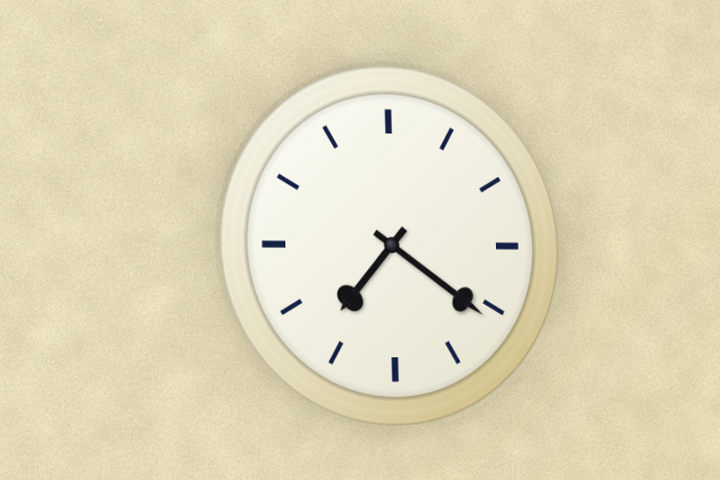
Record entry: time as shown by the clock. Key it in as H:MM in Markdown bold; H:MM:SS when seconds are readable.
**7:21**
